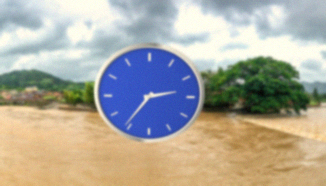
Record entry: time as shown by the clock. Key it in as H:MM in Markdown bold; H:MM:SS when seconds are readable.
**2:36**
